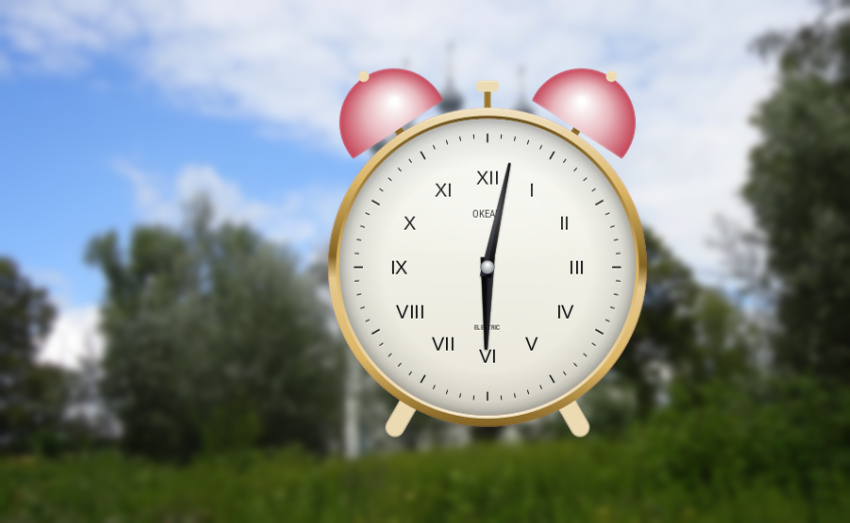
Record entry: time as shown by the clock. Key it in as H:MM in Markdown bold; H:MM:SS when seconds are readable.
**6:02**
